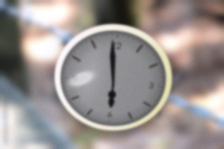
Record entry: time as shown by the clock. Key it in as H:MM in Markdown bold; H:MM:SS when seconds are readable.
**5:59**
